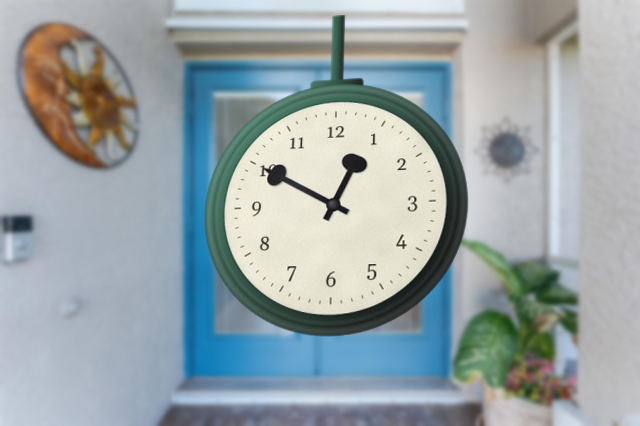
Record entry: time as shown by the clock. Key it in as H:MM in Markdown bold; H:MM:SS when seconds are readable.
**12:50**
